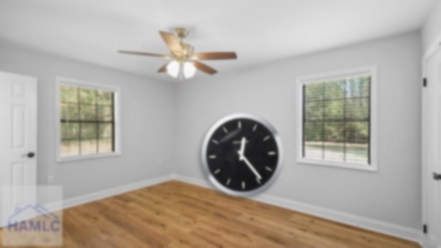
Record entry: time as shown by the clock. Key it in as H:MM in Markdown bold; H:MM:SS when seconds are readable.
**12:24**
